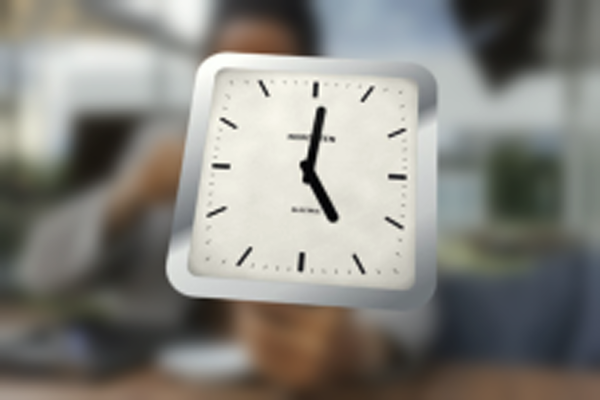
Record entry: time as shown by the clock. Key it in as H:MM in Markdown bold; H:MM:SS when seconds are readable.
**5:01**
